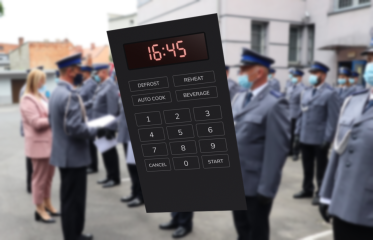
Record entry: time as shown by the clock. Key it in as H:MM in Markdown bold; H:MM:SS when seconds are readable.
**16:45**
